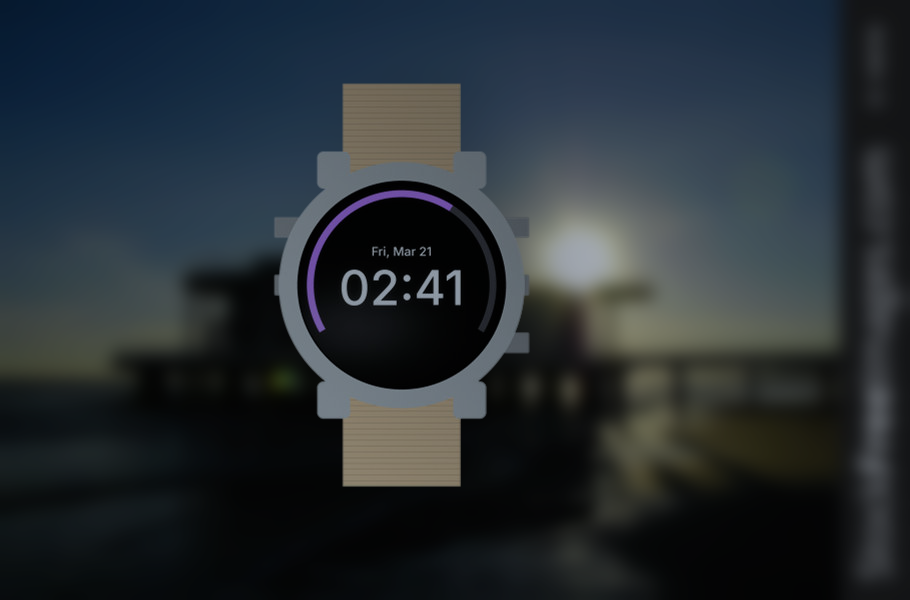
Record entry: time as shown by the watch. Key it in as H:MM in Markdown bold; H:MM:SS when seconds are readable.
**2:41**
